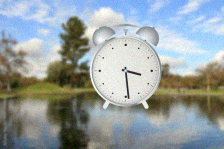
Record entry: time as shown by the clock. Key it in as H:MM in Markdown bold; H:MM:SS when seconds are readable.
**3:29**
